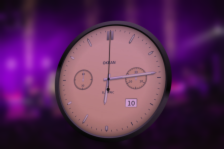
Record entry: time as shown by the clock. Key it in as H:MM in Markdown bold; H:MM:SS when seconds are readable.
**6:14**
